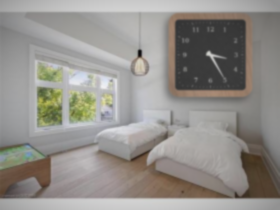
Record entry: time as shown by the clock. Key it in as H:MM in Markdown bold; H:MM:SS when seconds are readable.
**3:25**
